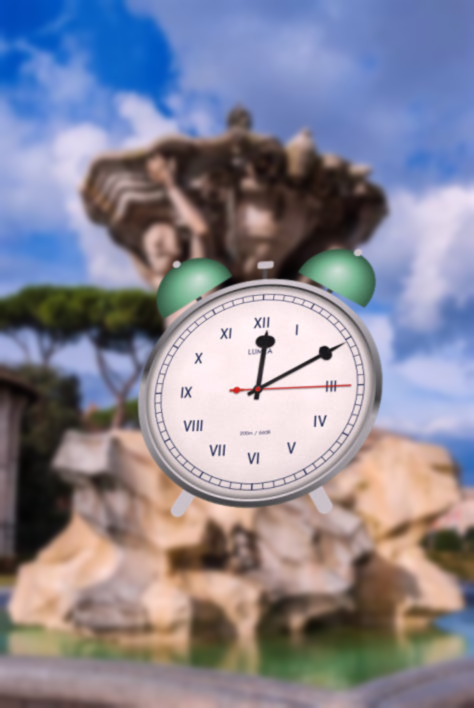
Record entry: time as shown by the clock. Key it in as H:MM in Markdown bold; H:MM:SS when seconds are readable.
**12:10:15**
